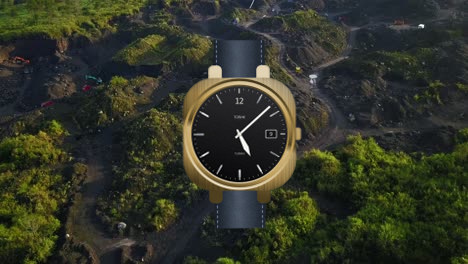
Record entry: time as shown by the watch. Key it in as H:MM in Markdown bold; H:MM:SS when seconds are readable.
**5:08**
